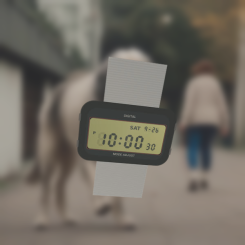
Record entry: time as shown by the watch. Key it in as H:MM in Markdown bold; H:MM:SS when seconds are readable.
**10:00:30**
